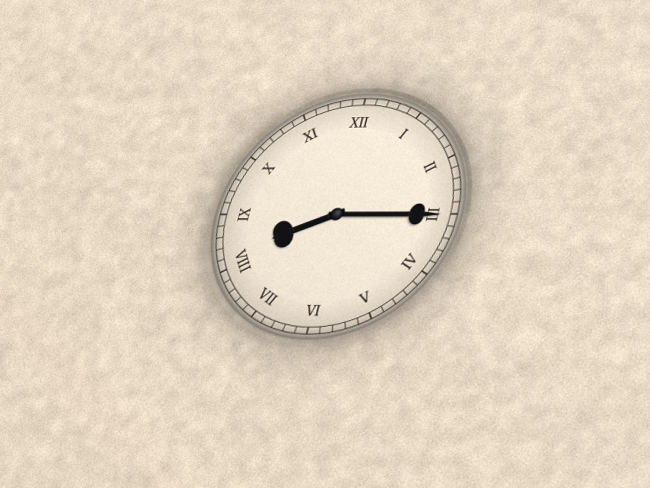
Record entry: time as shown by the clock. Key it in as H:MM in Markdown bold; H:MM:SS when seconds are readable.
**8:15**
